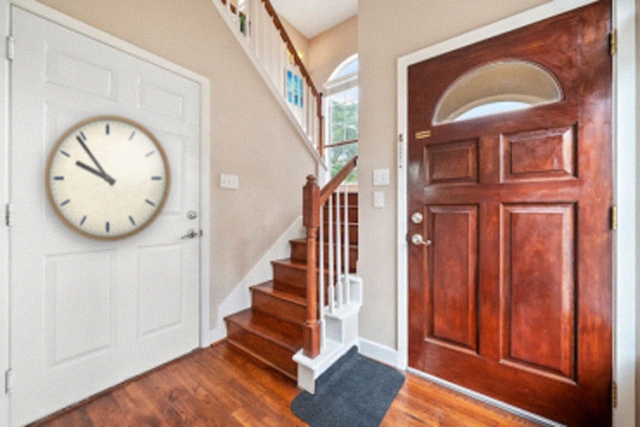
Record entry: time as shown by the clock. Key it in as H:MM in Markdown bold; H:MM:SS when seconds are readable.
**9:54**
